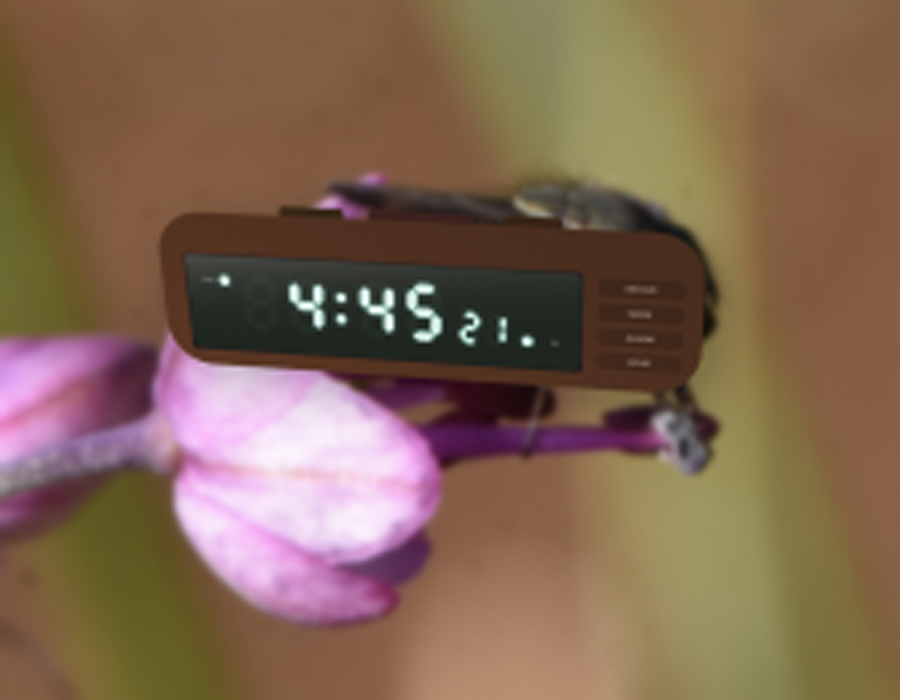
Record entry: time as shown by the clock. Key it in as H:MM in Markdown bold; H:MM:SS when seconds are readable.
**4:45:21**
